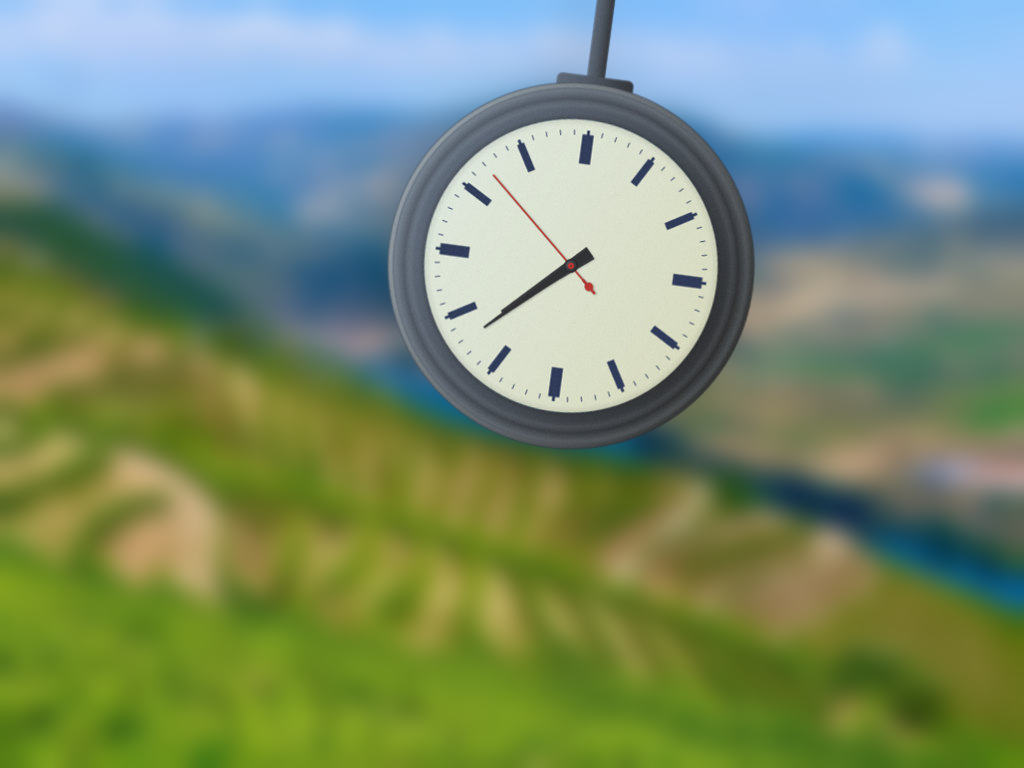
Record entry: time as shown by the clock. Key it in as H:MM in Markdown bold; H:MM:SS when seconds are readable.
**7:37:52**
